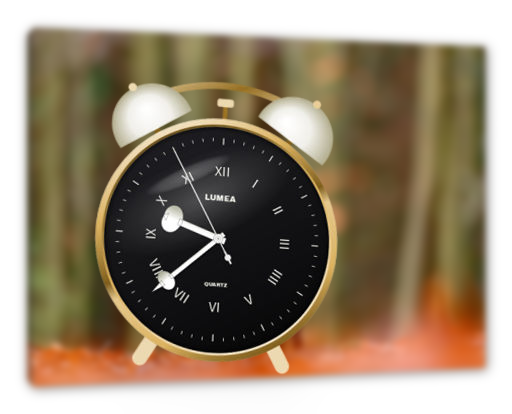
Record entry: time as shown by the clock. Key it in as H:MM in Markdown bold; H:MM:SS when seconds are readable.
**9:37:55**
